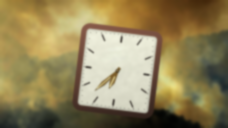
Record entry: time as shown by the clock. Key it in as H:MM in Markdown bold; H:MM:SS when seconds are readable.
**6:37**
